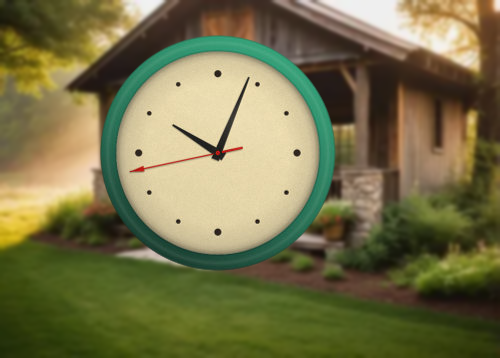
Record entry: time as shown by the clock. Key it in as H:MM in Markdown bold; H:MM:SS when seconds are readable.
**10:03:43**
